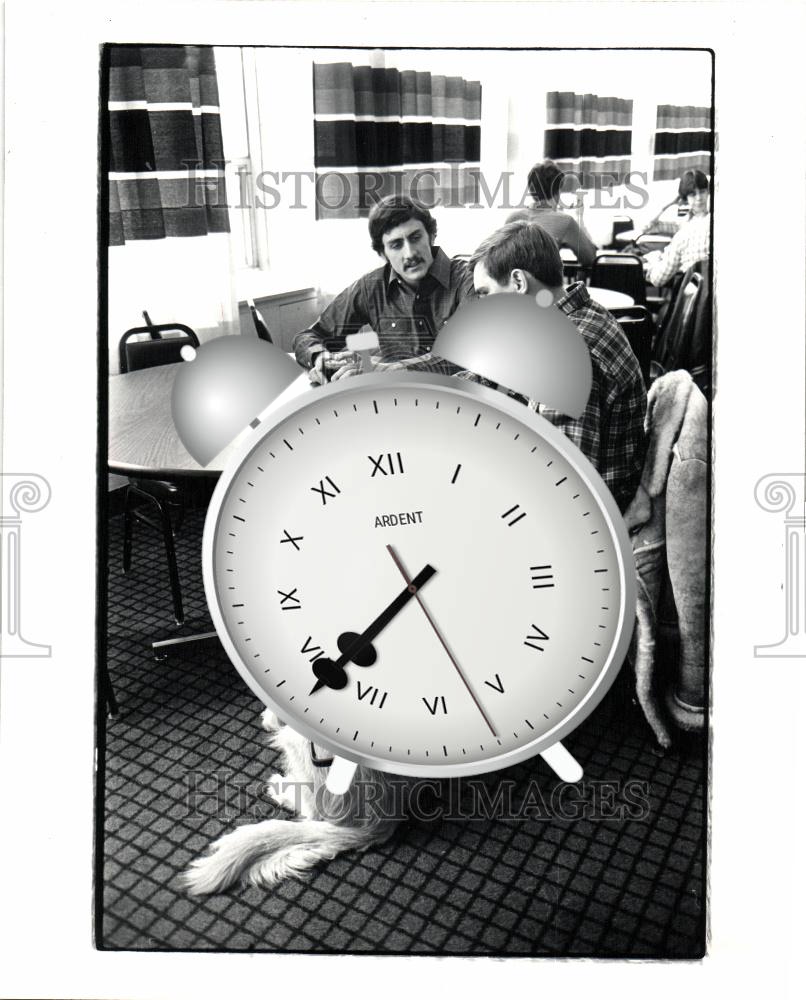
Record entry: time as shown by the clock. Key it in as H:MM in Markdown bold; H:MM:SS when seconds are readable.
**7:38:27**
